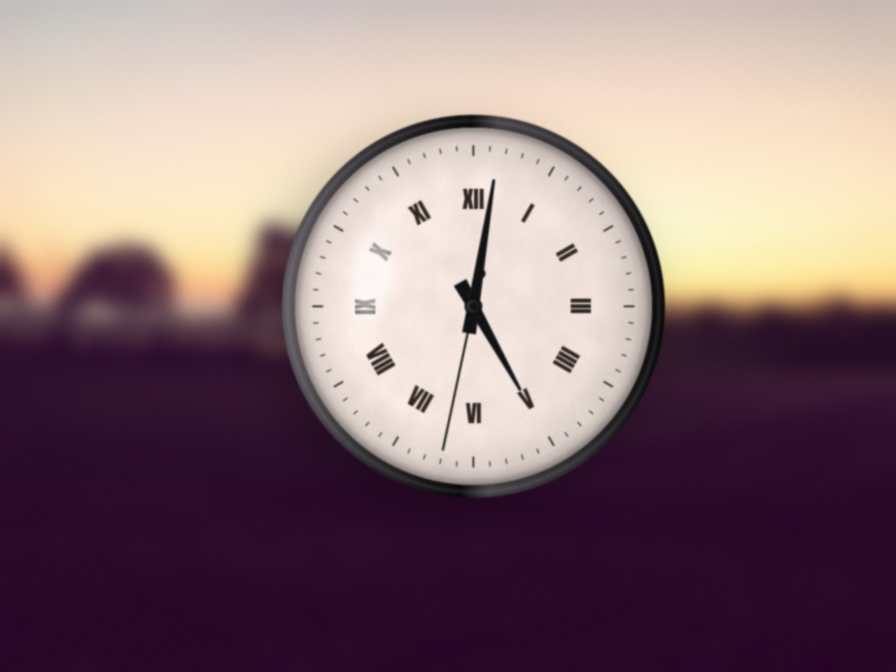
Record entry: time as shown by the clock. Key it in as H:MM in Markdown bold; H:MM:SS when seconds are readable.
**5:01:32**
